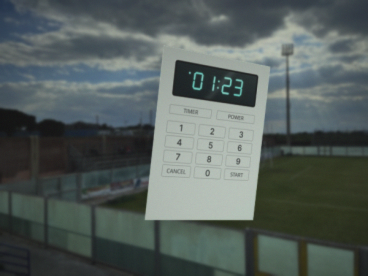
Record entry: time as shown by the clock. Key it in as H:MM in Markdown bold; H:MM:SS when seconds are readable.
**1:23**
